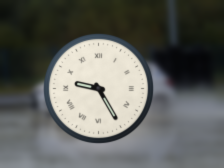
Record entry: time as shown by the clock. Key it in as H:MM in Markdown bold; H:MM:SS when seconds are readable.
**9:25**
